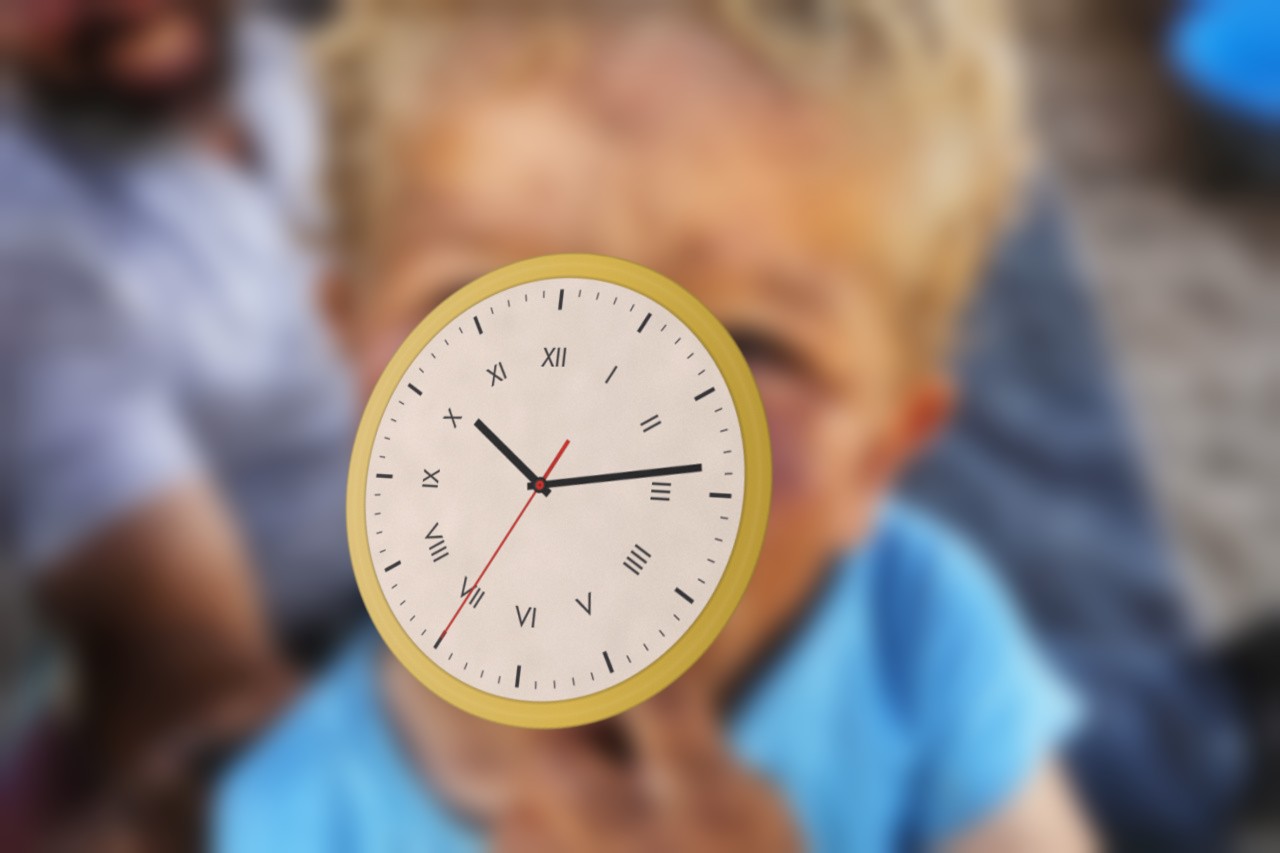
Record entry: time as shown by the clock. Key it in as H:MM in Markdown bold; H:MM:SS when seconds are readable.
**10:13:35**
